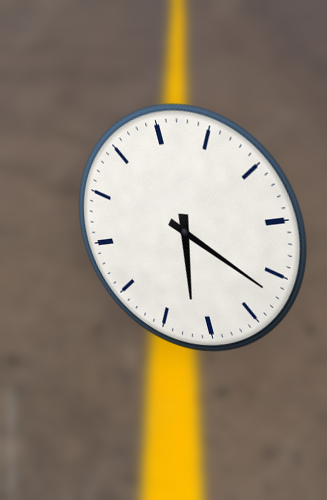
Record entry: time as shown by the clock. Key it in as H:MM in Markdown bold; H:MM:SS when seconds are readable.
**6:22**
